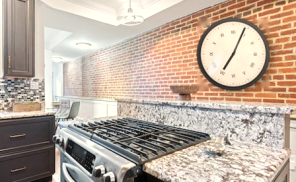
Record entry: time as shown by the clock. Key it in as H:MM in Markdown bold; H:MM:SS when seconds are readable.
**7:04**
